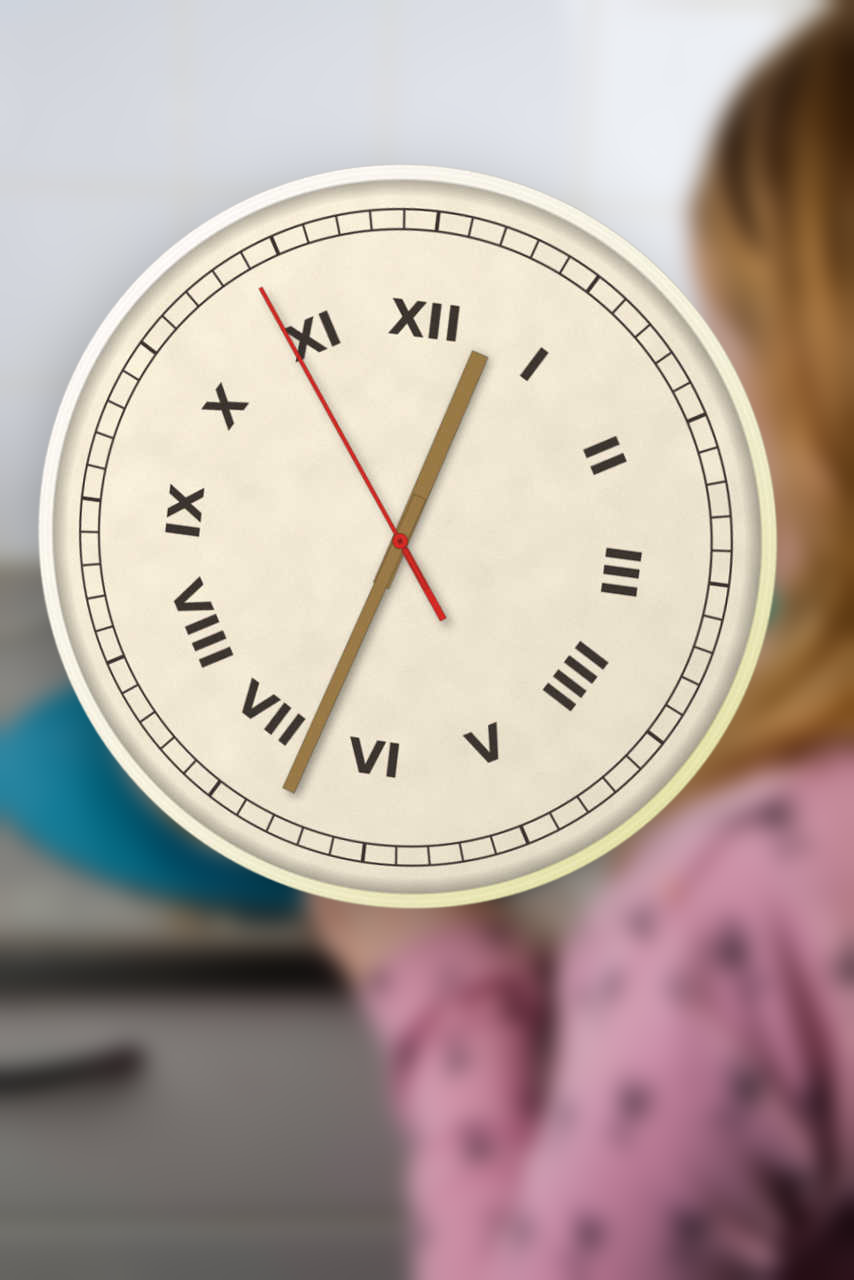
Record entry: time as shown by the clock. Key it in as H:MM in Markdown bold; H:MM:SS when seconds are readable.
**12:32:54**
